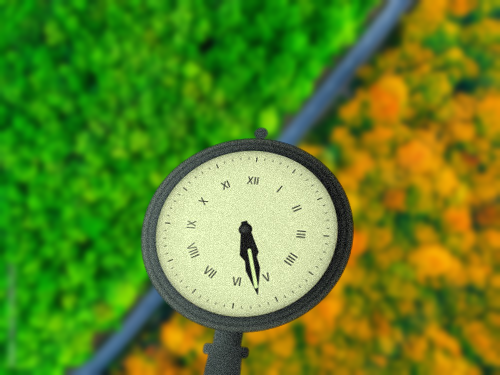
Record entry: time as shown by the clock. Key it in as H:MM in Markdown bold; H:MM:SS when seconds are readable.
**5:27**
